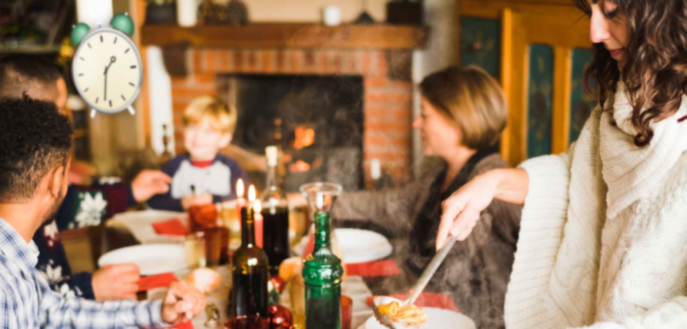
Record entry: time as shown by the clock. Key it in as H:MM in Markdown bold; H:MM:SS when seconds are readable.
**1:32**
